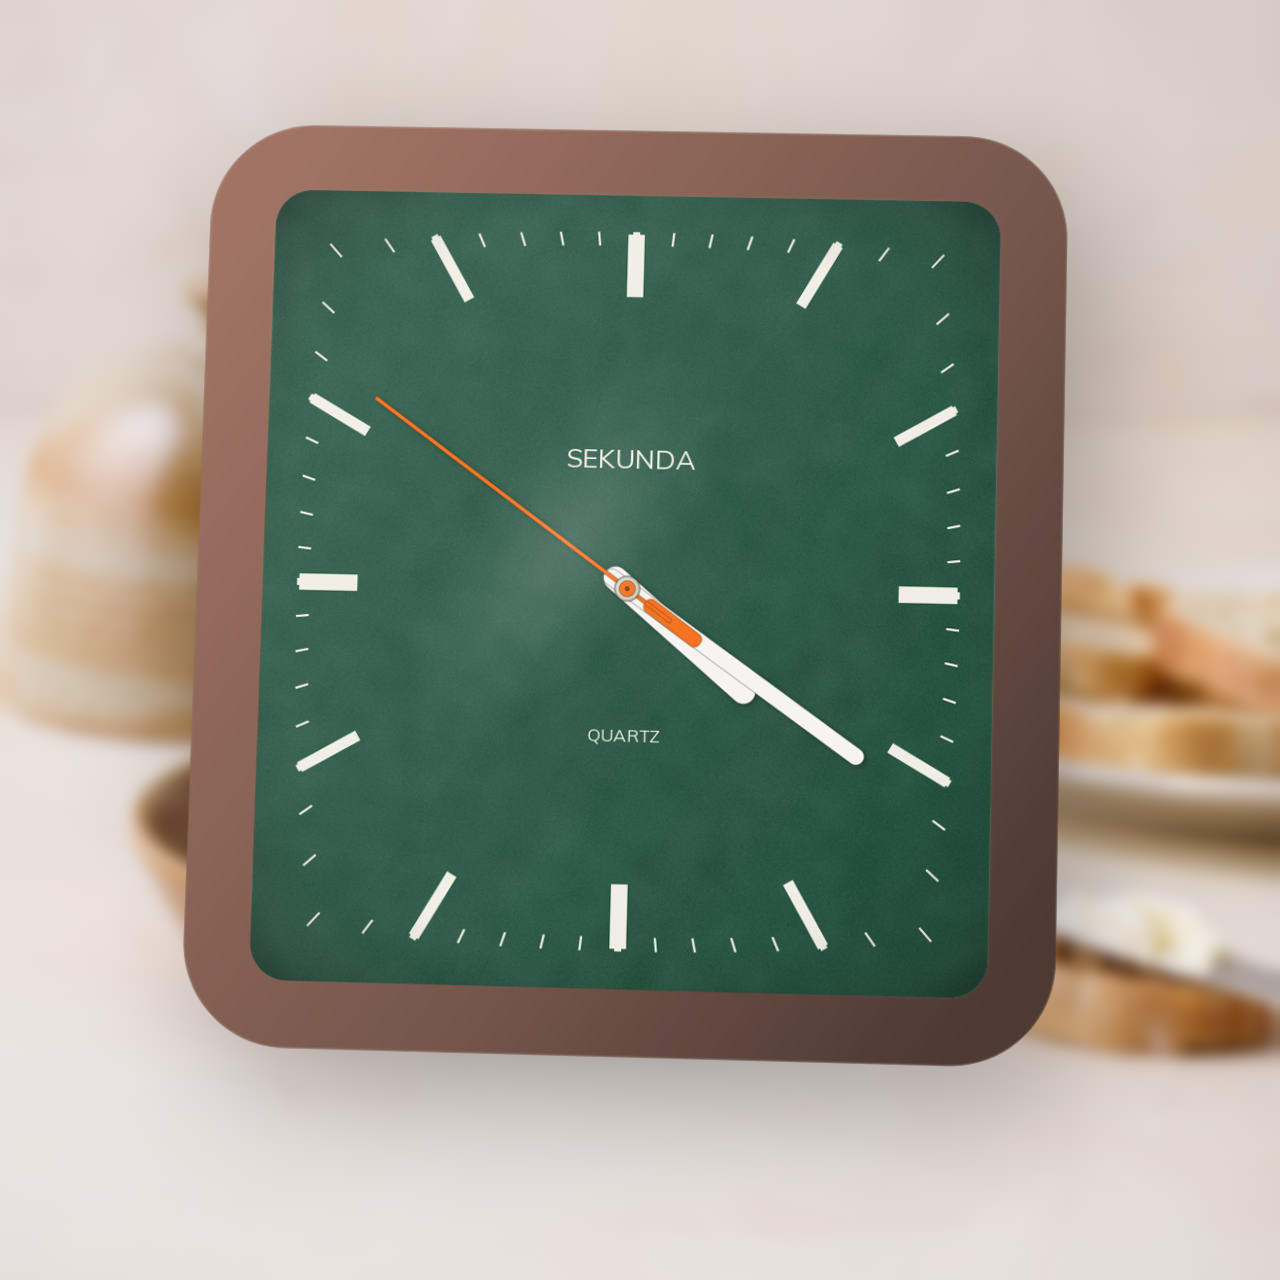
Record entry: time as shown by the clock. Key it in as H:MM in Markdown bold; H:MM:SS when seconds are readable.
**4:20:51**
